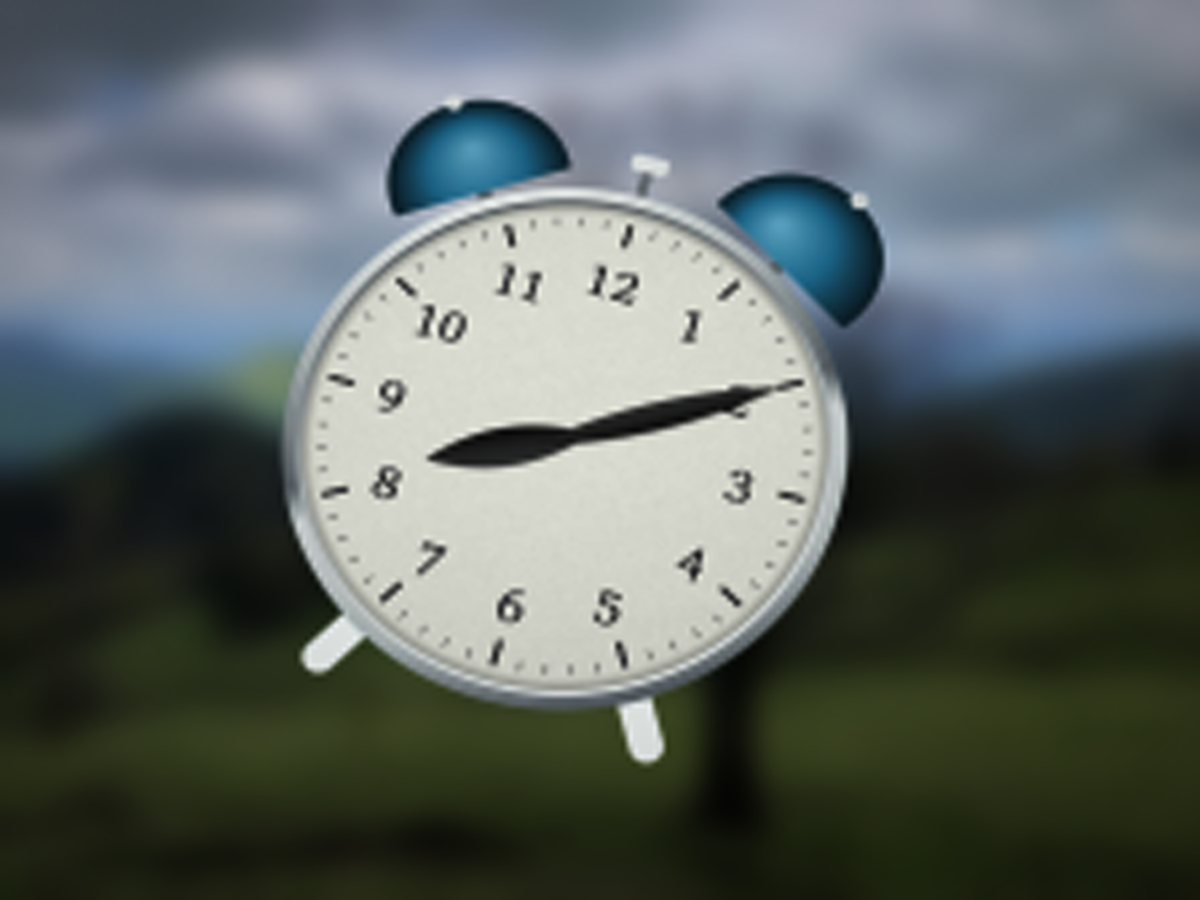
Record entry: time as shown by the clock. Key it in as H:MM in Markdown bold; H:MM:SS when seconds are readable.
**8:10**
